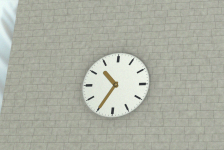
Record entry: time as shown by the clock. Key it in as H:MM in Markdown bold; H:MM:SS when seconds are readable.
**10:35**
